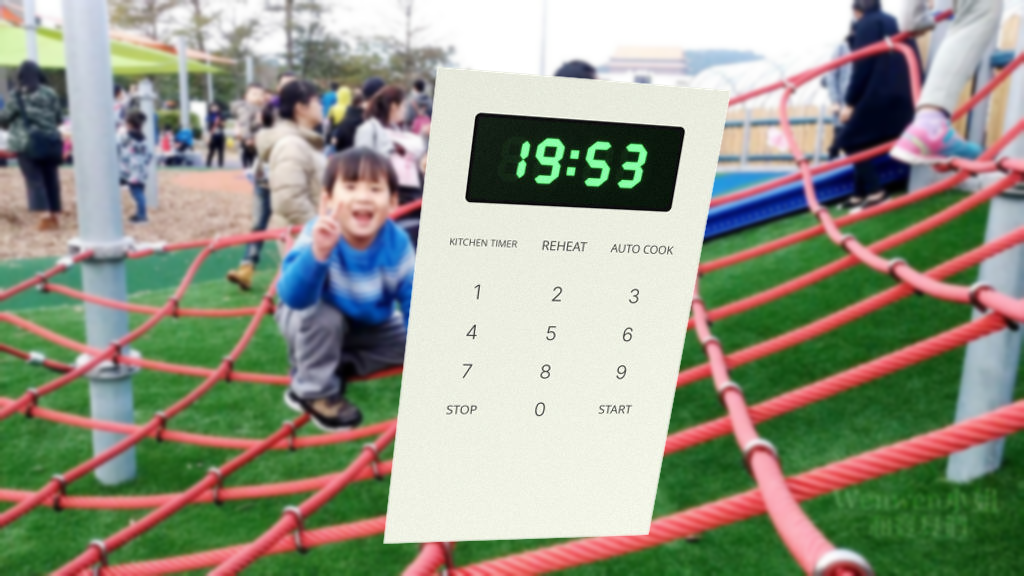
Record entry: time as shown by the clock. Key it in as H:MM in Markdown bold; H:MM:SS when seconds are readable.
**19:53**
